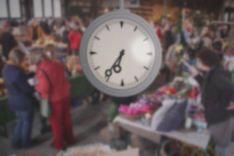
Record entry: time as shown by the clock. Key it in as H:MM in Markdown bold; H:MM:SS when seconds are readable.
**6:36**
